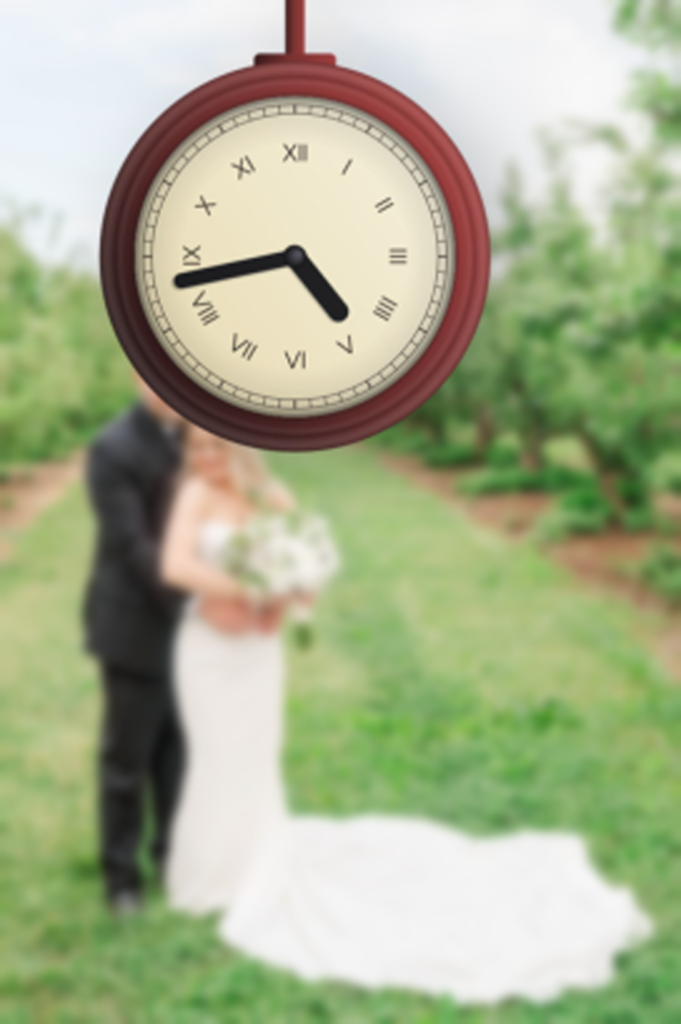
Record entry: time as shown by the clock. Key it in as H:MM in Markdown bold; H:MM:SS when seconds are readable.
**4:43**
